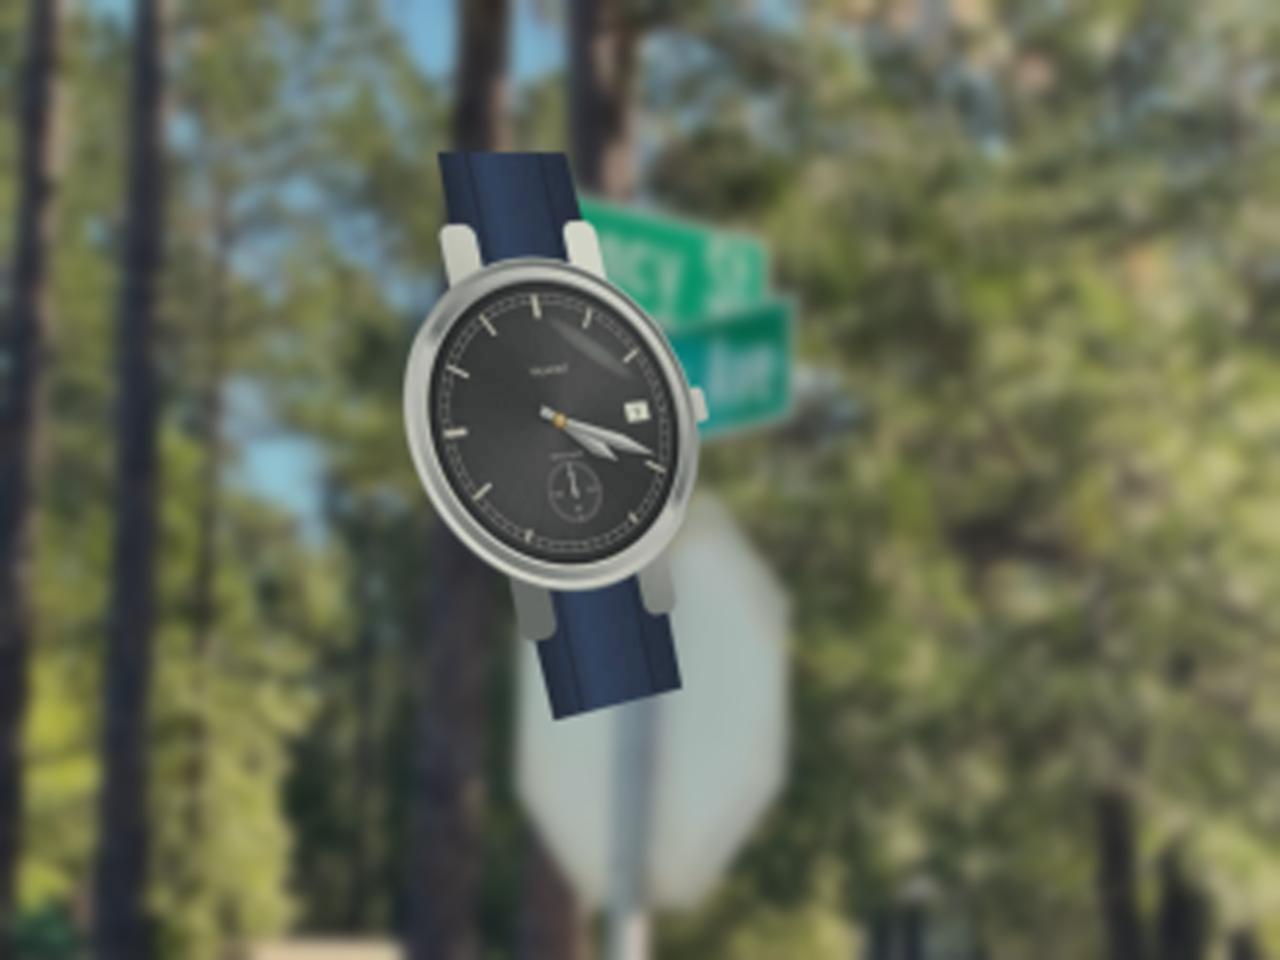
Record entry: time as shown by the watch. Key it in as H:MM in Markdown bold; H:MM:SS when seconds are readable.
**4:19**
